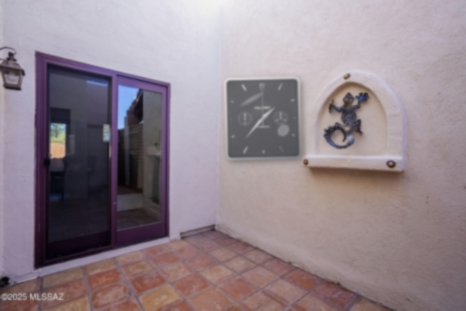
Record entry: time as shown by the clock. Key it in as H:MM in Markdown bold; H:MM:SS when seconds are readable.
**1:37**
